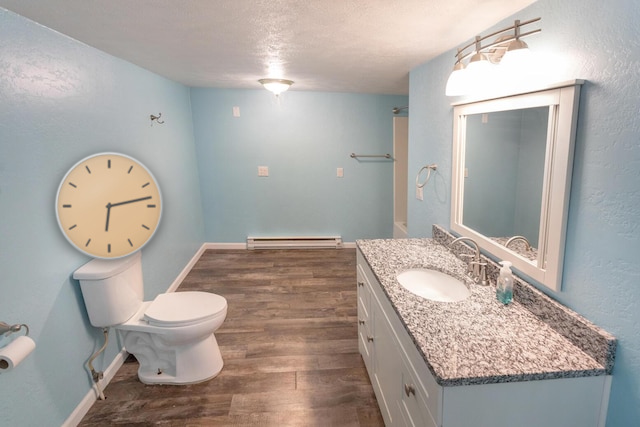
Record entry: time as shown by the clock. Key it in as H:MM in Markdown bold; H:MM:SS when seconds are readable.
**6:13**
